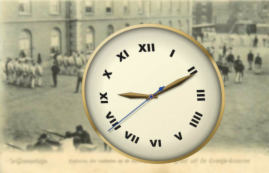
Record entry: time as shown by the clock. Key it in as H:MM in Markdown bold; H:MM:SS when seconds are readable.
**9:10:39**
